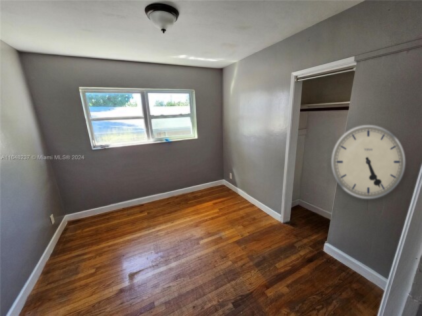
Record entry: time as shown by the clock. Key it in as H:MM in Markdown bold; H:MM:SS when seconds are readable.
**5:26**
